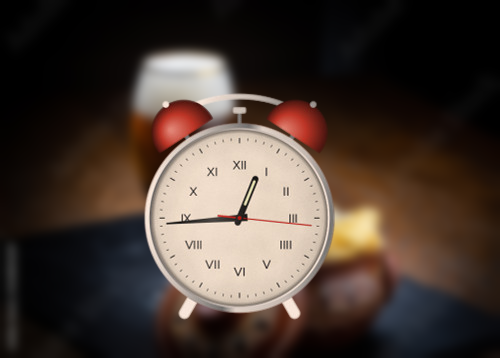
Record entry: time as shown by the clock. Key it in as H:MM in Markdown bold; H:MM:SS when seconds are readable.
**12:44:16**
